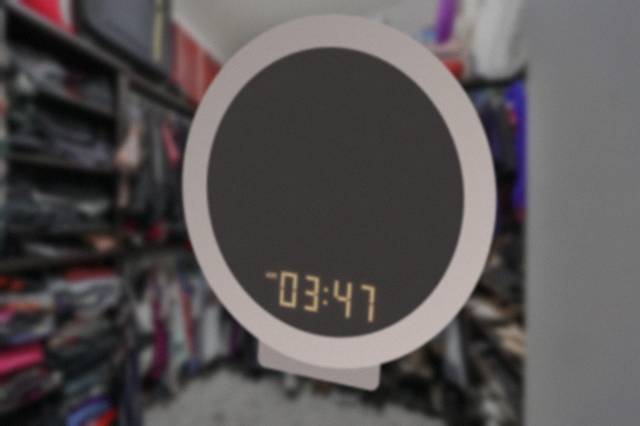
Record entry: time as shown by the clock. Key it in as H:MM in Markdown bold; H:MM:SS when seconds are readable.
**3:47**
